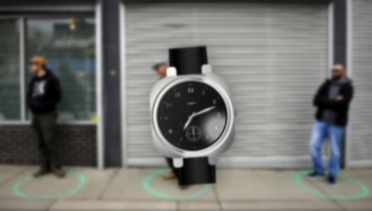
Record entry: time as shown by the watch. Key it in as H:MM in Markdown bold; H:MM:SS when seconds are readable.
**7:12**
